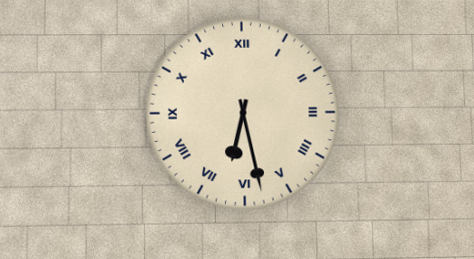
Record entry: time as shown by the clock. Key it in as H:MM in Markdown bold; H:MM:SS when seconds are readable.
**6:28**
